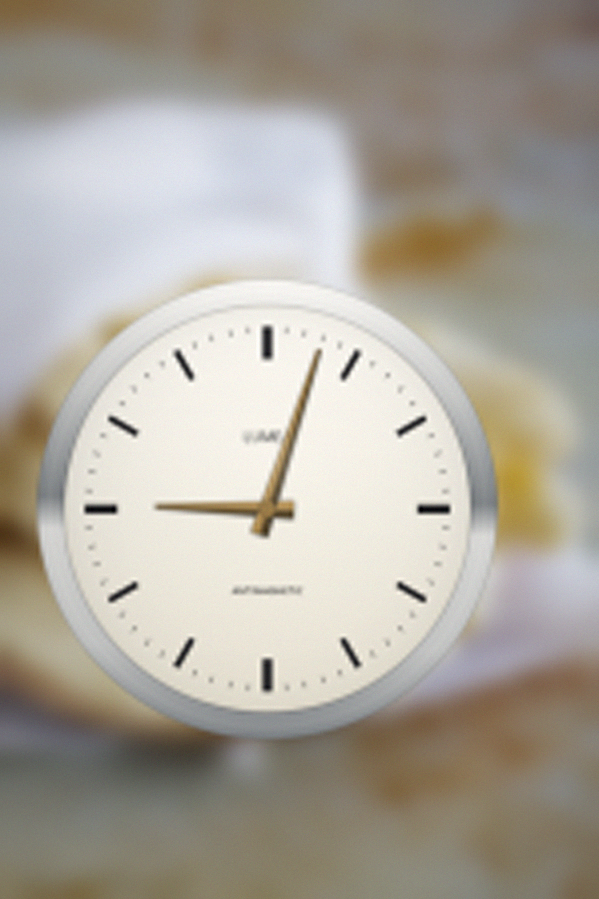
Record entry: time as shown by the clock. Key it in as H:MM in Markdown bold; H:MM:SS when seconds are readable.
**9:03**
